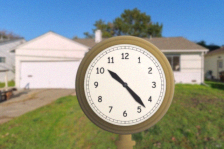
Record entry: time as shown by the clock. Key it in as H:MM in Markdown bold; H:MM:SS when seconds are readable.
**10:23**
